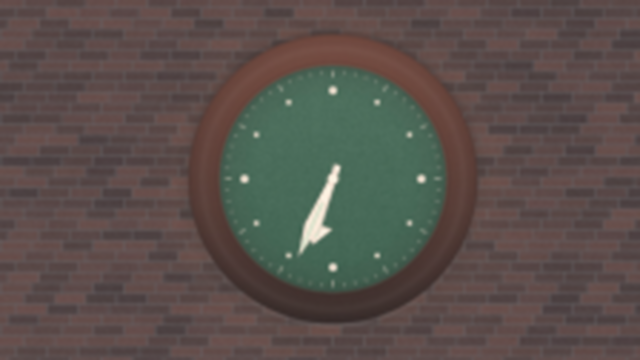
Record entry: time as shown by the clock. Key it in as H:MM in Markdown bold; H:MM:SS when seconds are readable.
**6:34**
